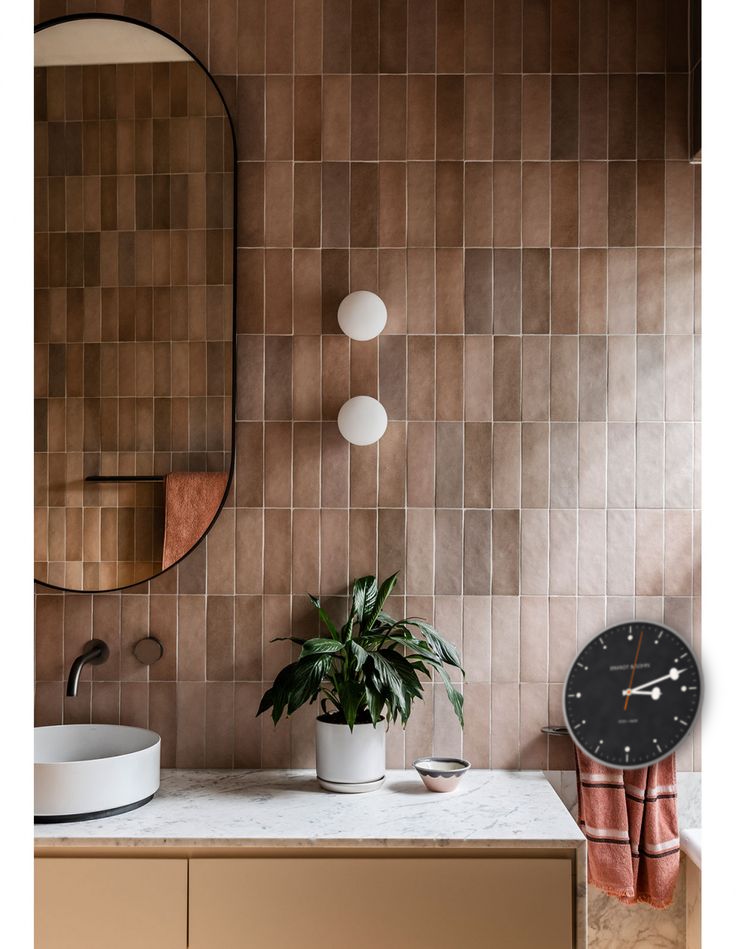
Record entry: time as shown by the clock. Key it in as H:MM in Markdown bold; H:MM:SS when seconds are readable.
**3:12:02**
